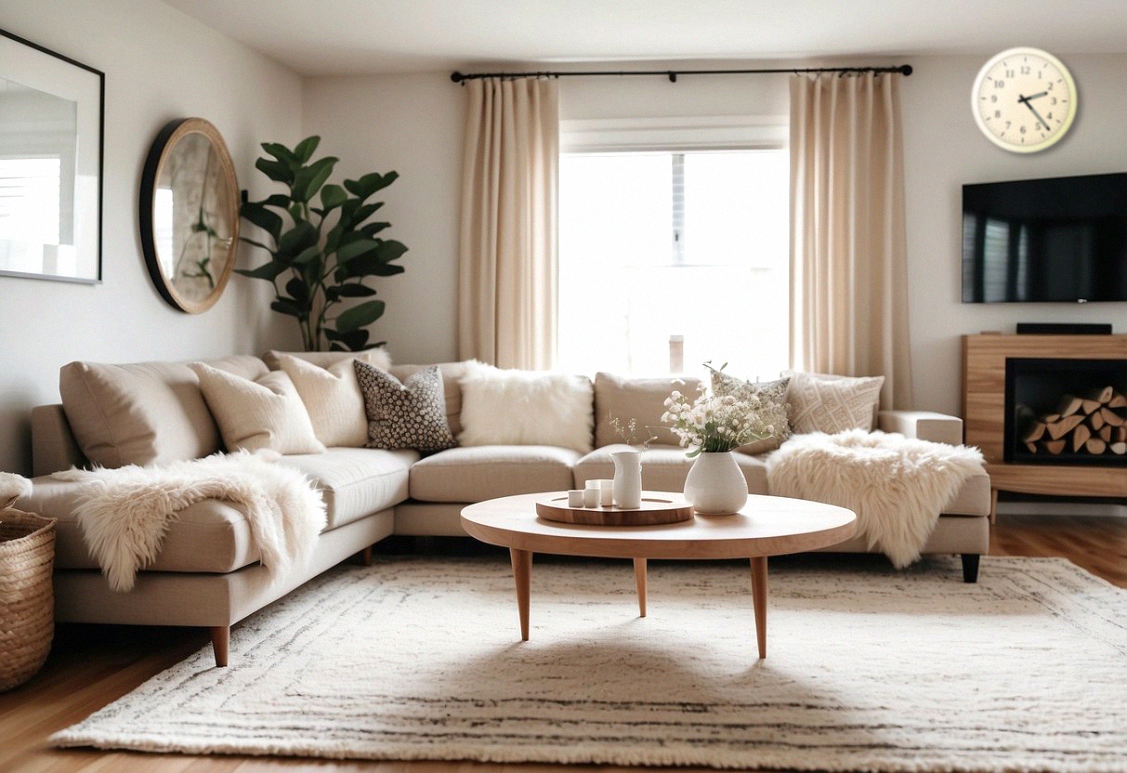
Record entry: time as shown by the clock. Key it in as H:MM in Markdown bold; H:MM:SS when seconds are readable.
**2:23**
